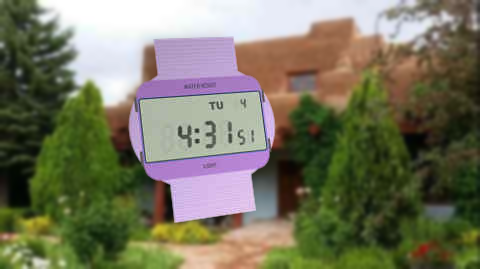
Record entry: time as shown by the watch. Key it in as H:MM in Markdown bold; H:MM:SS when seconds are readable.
**4:31:51**
